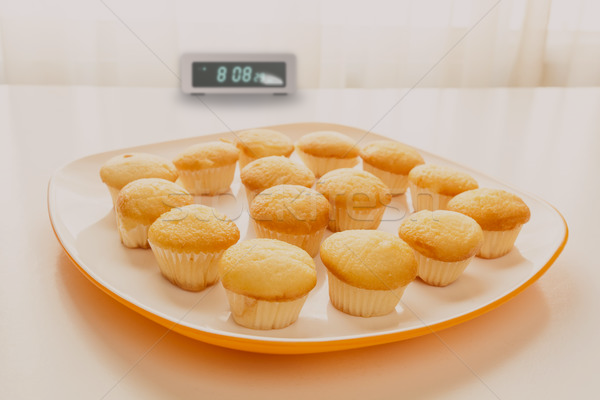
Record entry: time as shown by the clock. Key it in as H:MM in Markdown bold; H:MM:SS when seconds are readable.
**8:08**
